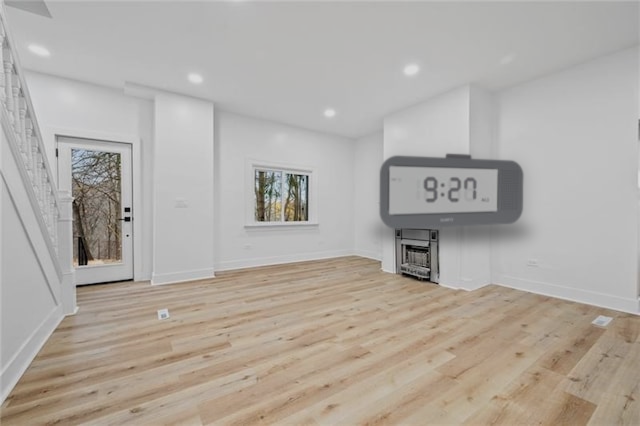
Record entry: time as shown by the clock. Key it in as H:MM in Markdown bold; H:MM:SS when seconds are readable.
**9:27**
